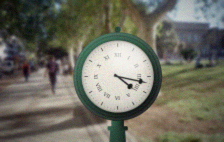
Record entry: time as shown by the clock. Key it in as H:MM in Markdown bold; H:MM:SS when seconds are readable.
**4:17**
